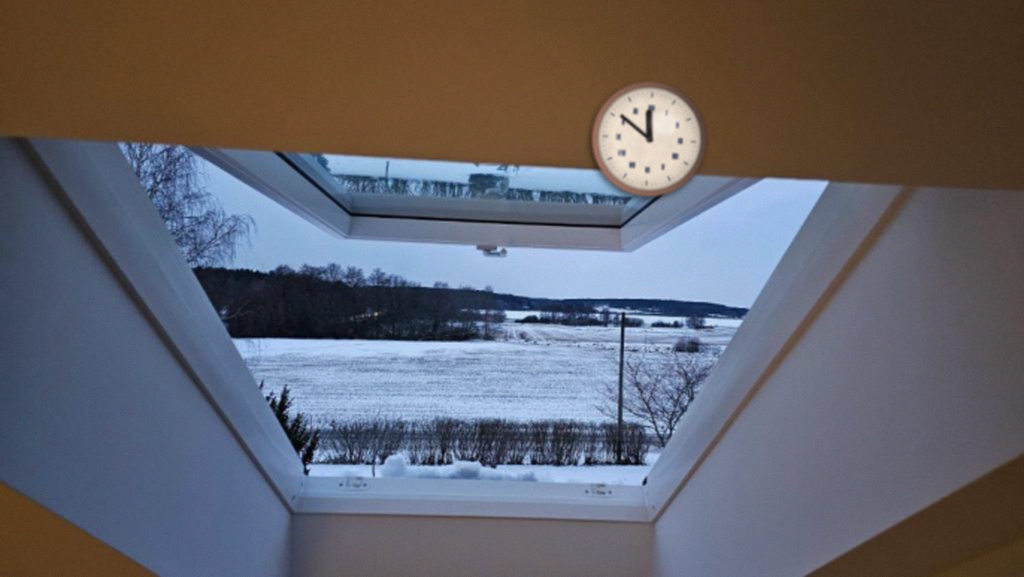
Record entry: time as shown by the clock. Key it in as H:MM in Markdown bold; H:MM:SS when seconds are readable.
**11:51**
